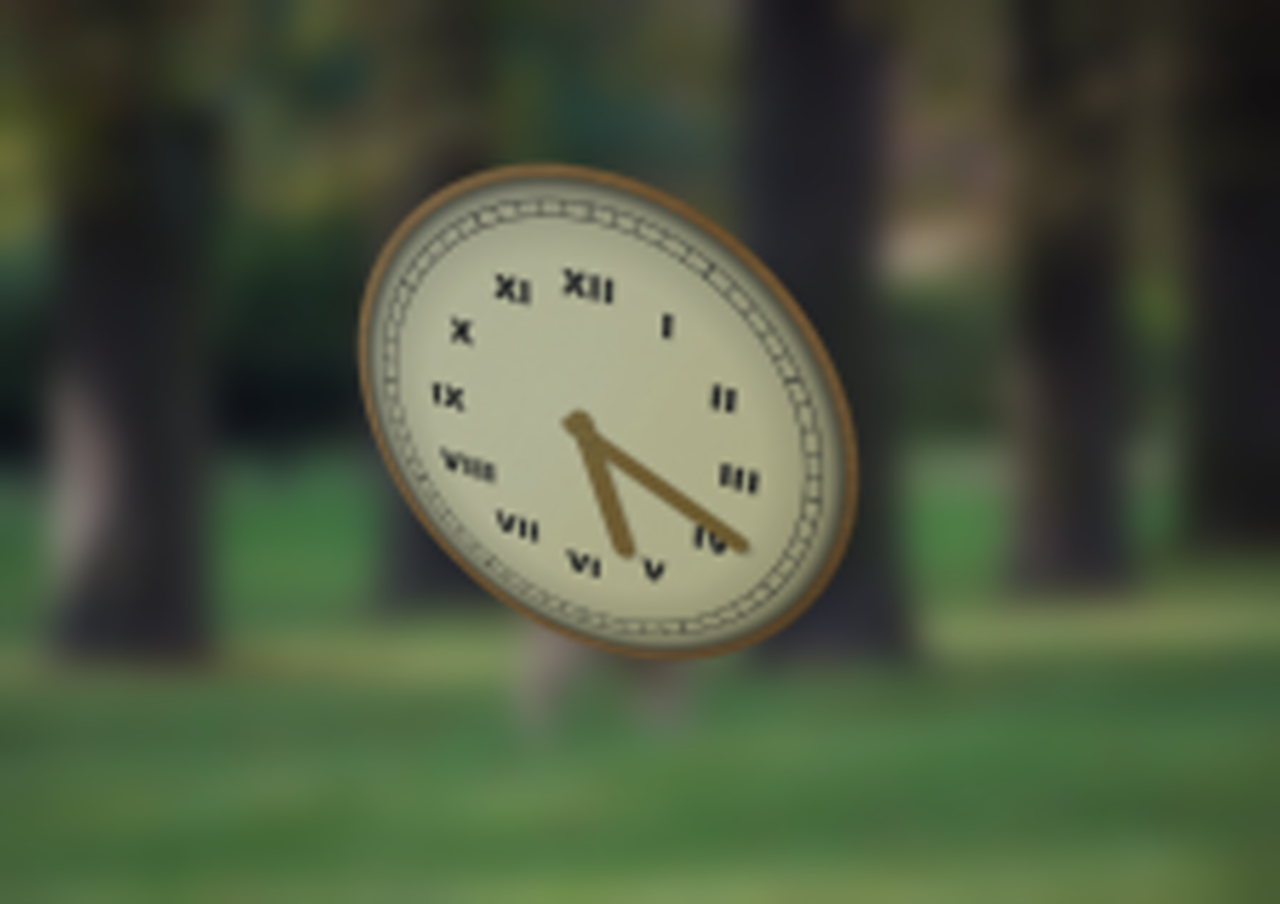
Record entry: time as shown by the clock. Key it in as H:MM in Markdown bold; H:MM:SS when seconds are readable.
**5:19**
